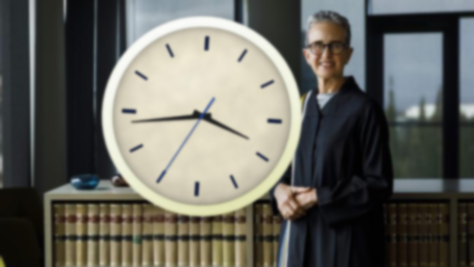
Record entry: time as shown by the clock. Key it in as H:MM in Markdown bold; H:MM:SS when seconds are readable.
**3:43:35**
